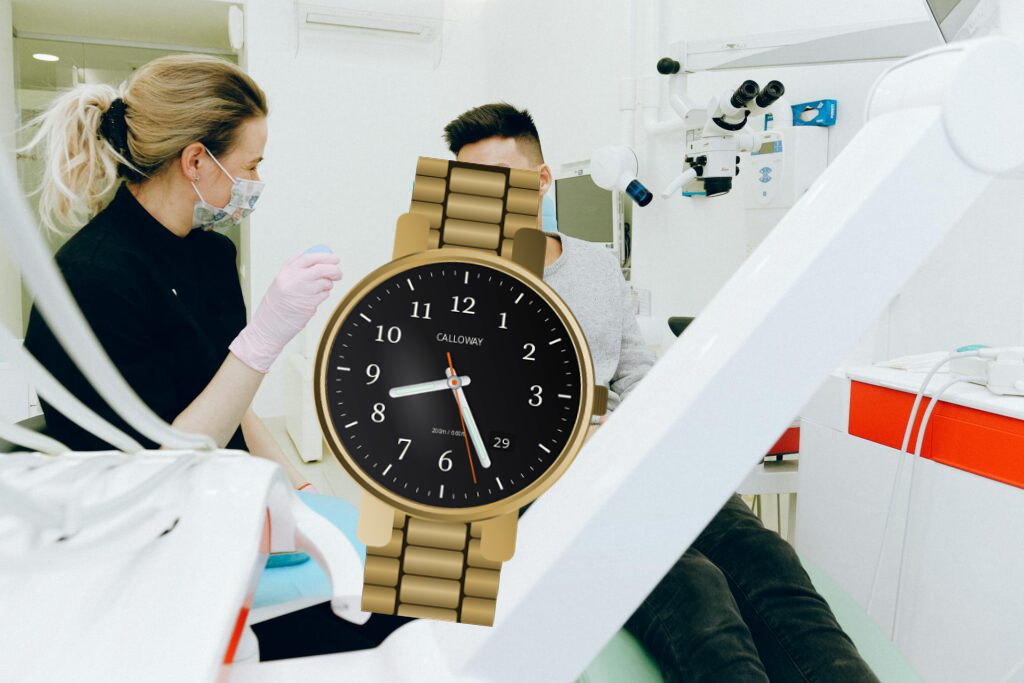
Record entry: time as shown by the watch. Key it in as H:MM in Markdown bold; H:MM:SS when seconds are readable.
**8:25:27**
